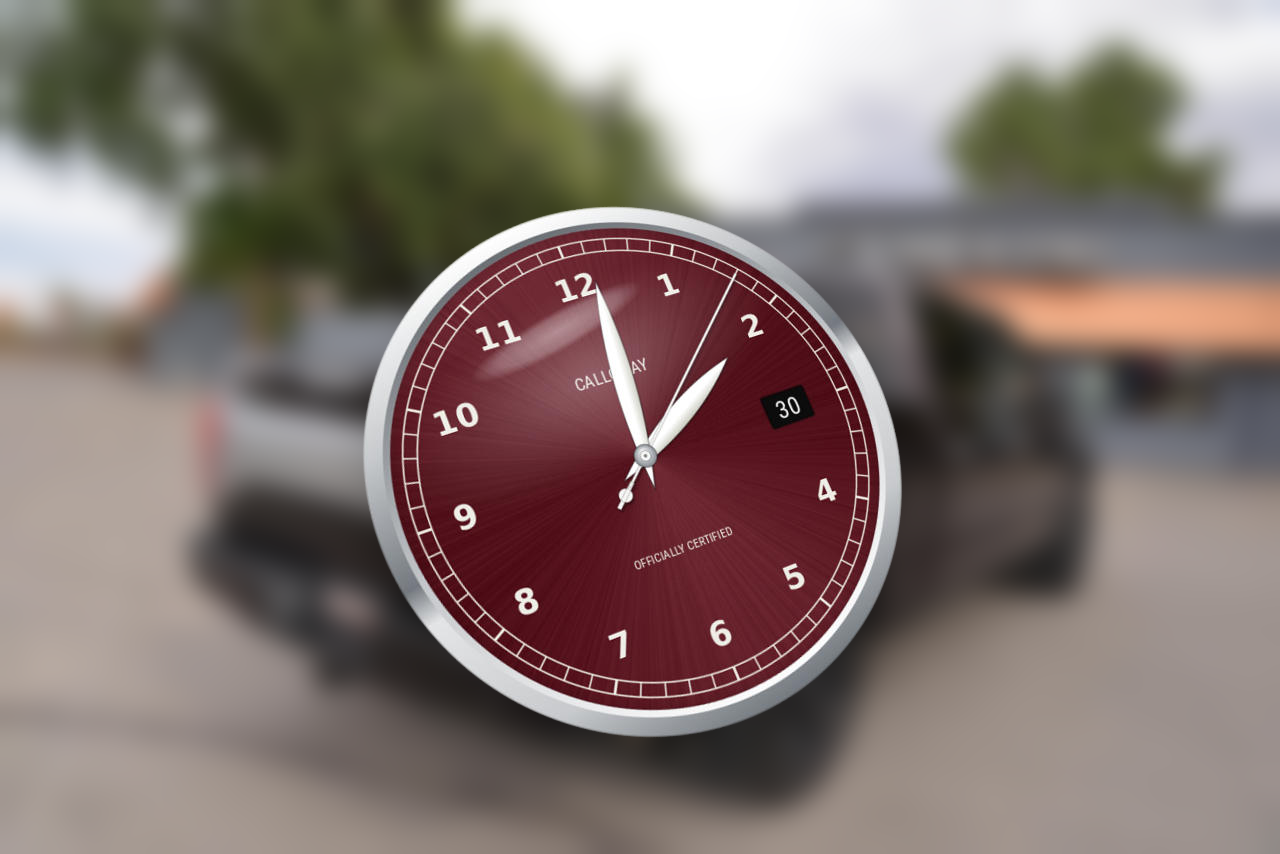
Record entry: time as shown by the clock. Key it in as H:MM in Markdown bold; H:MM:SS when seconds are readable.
**2:01:08**
